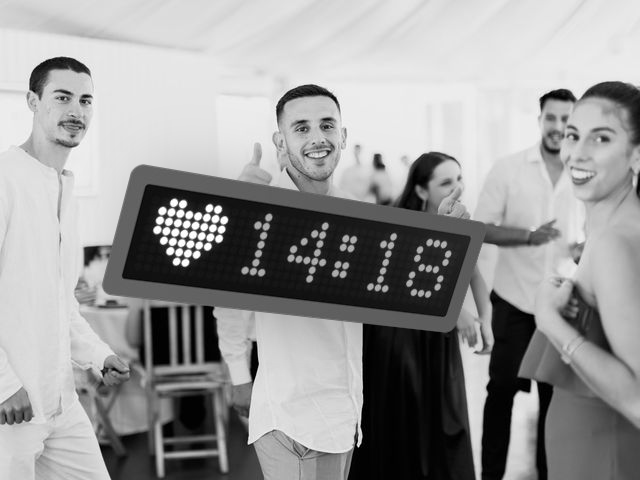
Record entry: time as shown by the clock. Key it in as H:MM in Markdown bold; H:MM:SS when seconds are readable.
**14:18**
